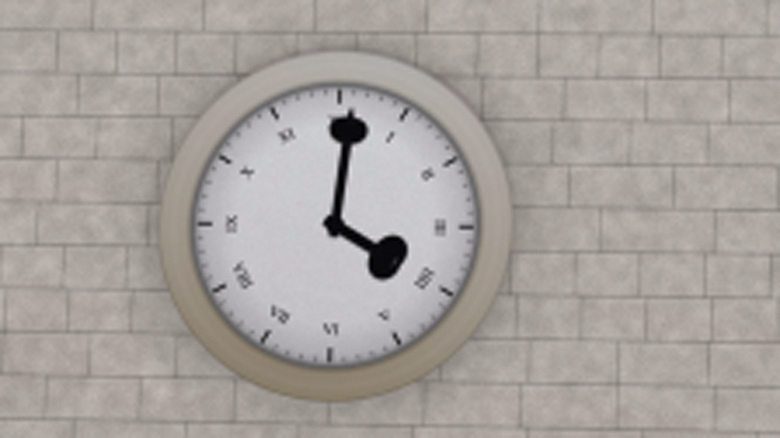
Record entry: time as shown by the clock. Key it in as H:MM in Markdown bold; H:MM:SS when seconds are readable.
**4:01**
